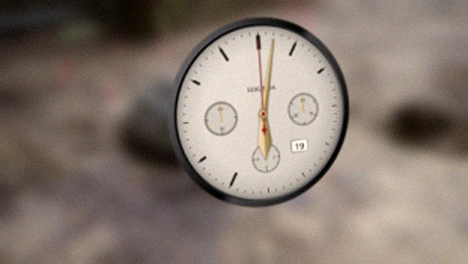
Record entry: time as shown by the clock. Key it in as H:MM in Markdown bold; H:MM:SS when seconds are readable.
**6:02**
